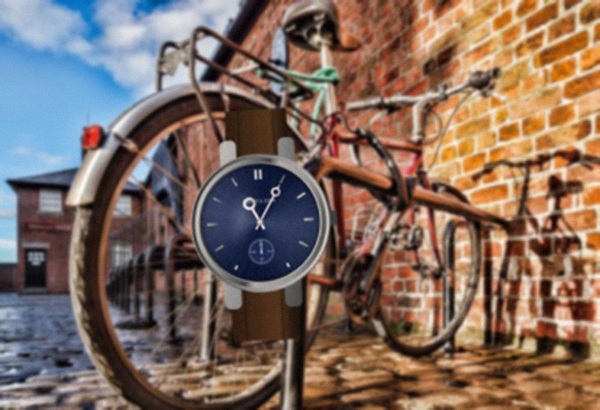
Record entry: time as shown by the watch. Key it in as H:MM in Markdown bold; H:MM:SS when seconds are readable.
**11:05**
